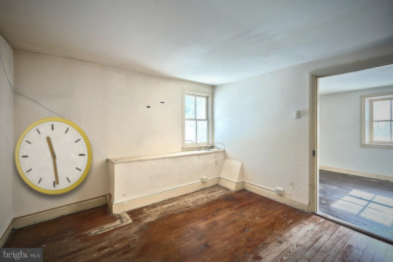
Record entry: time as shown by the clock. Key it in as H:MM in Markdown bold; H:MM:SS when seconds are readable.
**11:29**
